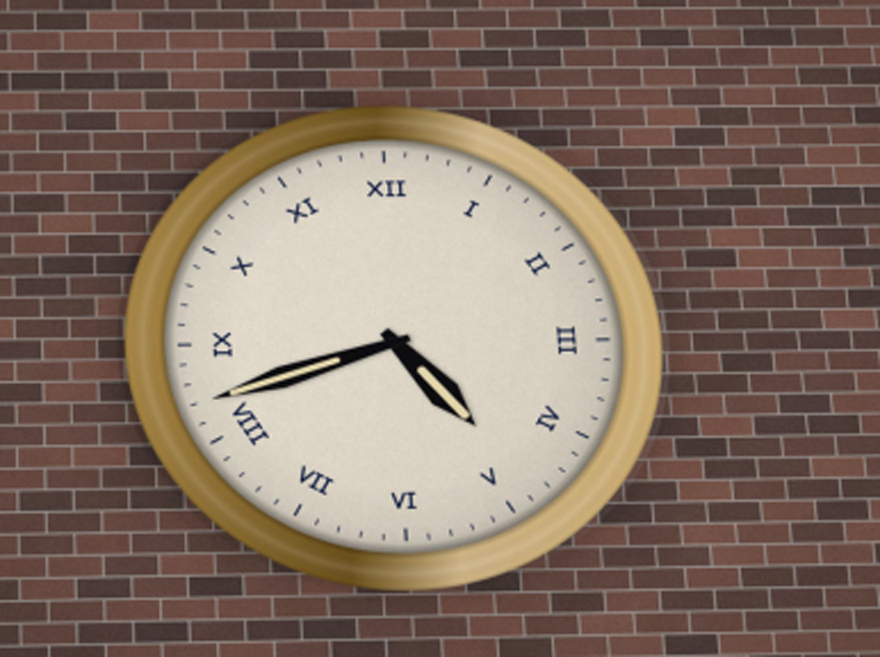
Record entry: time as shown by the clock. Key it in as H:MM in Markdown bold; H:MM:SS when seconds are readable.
**4:42**
